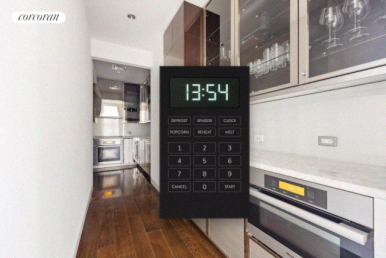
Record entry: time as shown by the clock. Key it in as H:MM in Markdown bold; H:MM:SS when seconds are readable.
**13:54**
